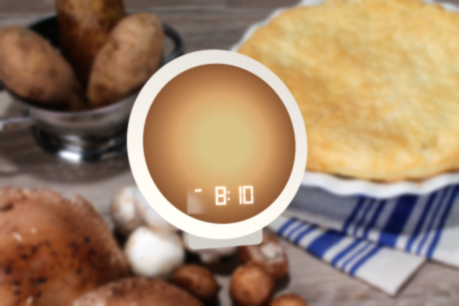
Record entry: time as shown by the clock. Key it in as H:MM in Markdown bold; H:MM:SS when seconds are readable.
**8:10**
